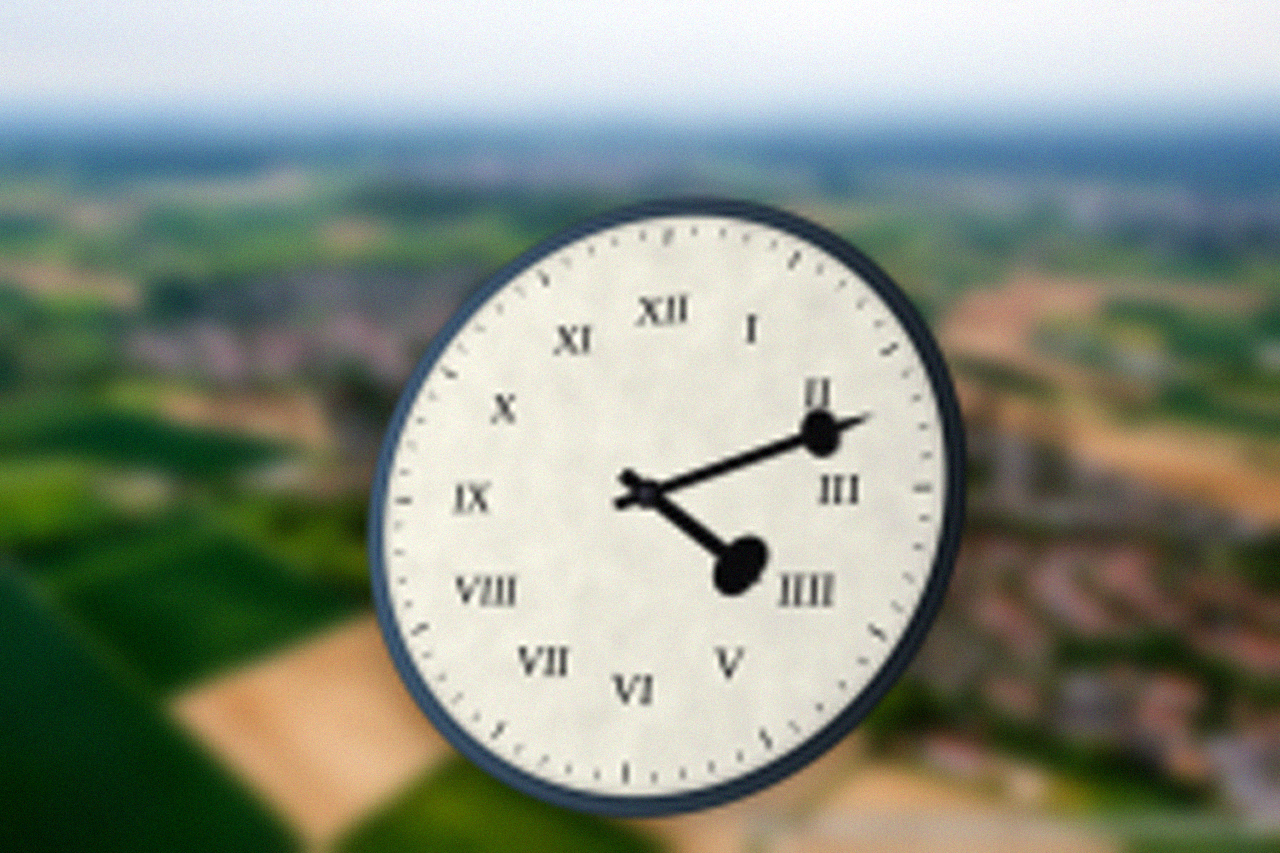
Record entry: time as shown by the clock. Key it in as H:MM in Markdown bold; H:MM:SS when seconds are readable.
**4:12**
